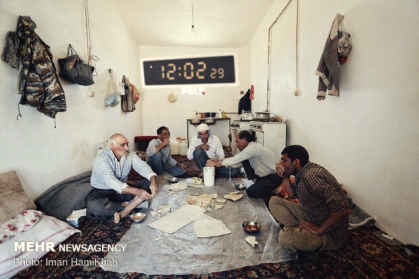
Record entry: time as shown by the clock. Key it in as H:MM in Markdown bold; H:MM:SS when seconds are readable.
**12:02:29**
